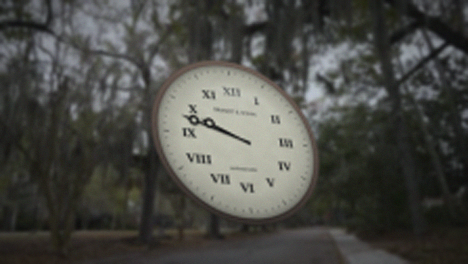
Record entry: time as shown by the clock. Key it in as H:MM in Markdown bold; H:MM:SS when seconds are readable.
**9:48**
